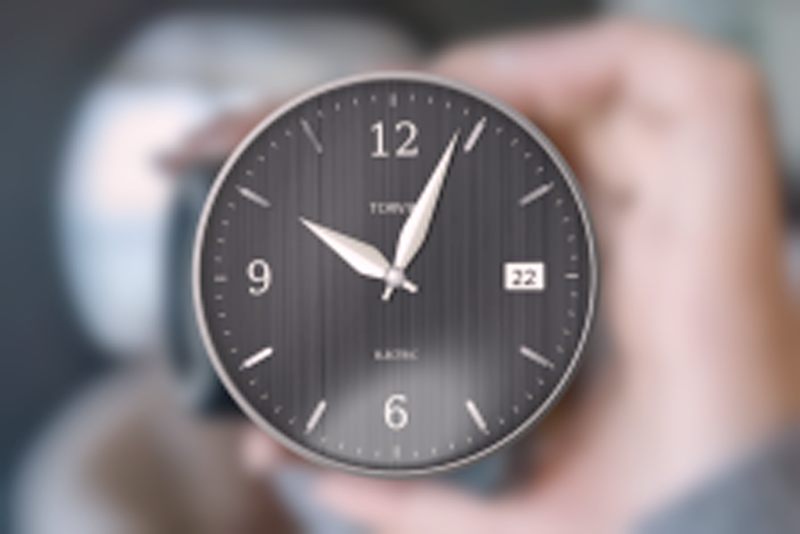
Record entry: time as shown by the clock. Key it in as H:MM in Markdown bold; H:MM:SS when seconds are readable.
**10:04**
